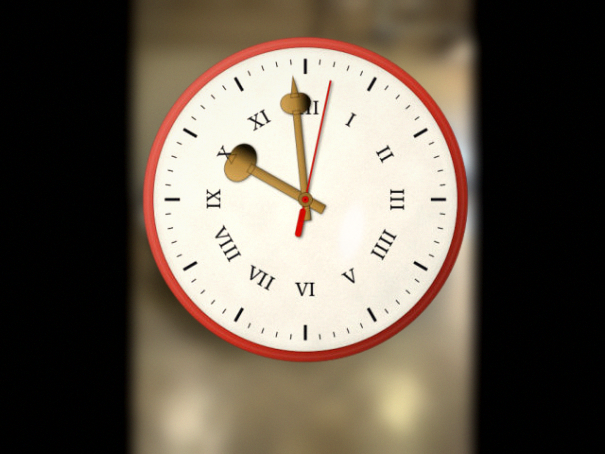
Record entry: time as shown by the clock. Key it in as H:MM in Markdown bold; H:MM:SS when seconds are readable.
**9:59:02**
